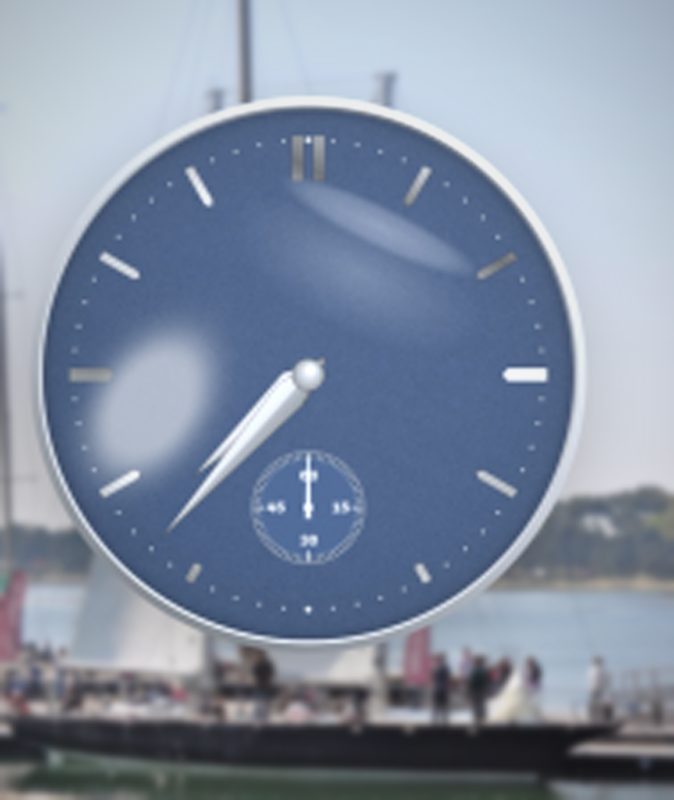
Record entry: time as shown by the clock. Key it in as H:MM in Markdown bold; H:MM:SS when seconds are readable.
**7:37**
